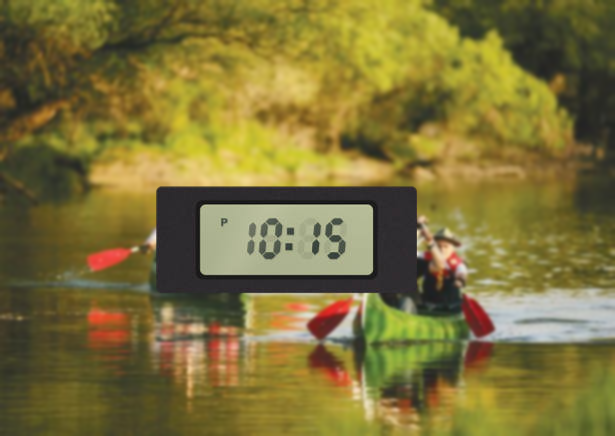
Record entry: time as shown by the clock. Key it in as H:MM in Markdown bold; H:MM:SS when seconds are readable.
**10:15**
